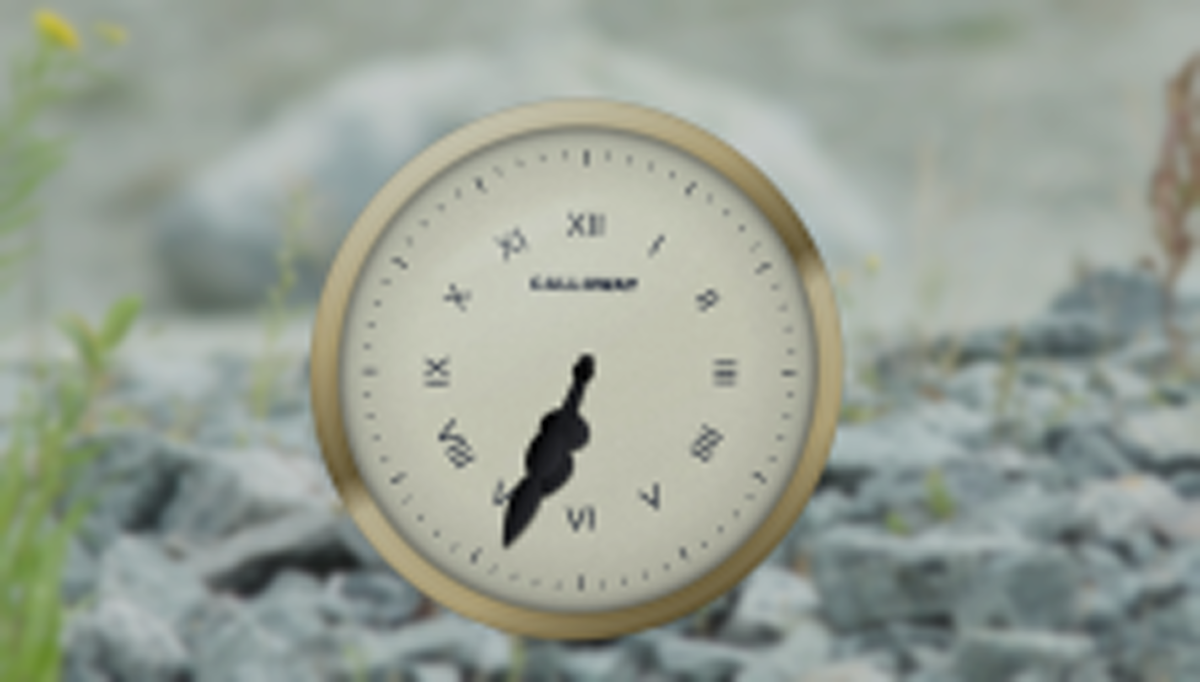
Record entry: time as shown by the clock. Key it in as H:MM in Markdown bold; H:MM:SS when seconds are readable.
**6:34**
